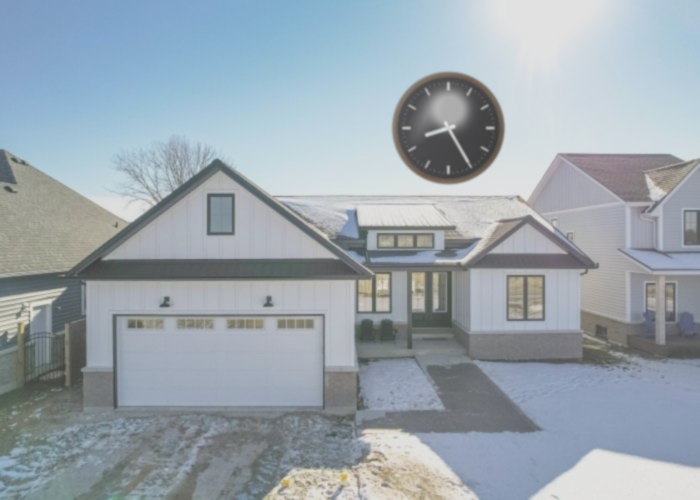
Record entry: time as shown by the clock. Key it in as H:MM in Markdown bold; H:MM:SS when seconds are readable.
**8:25**
